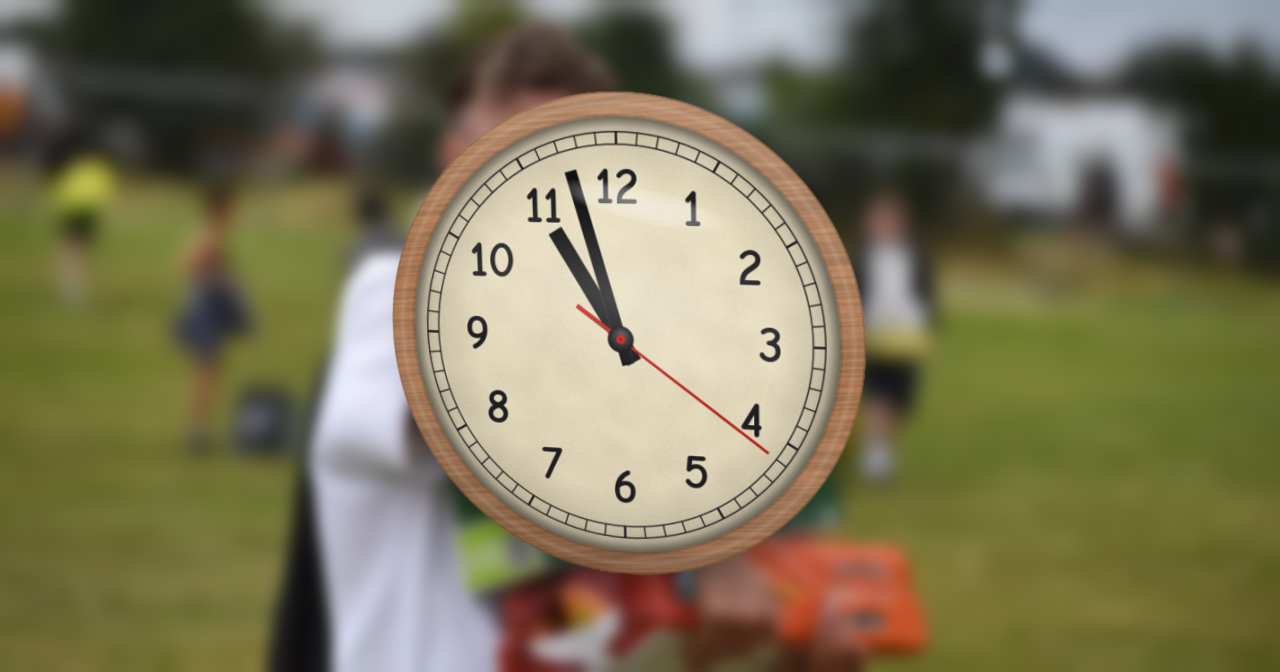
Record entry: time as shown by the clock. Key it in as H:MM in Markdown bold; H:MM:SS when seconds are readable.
**10:57:21**
